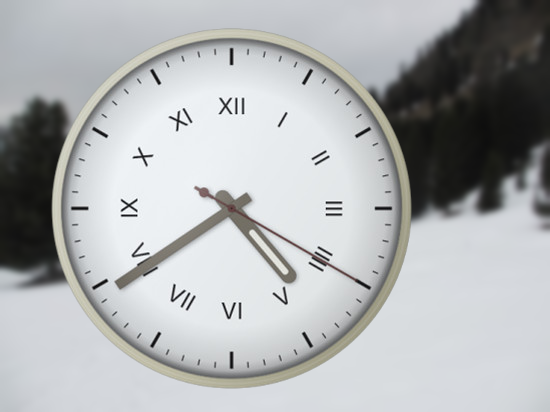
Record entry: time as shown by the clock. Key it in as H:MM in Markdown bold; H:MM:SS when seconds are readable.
**4:39:20**
